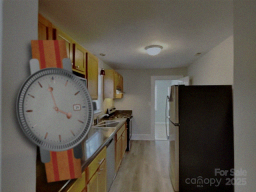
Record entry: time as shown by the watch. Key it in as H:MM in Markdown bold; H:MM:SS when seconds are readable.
**3:58**
